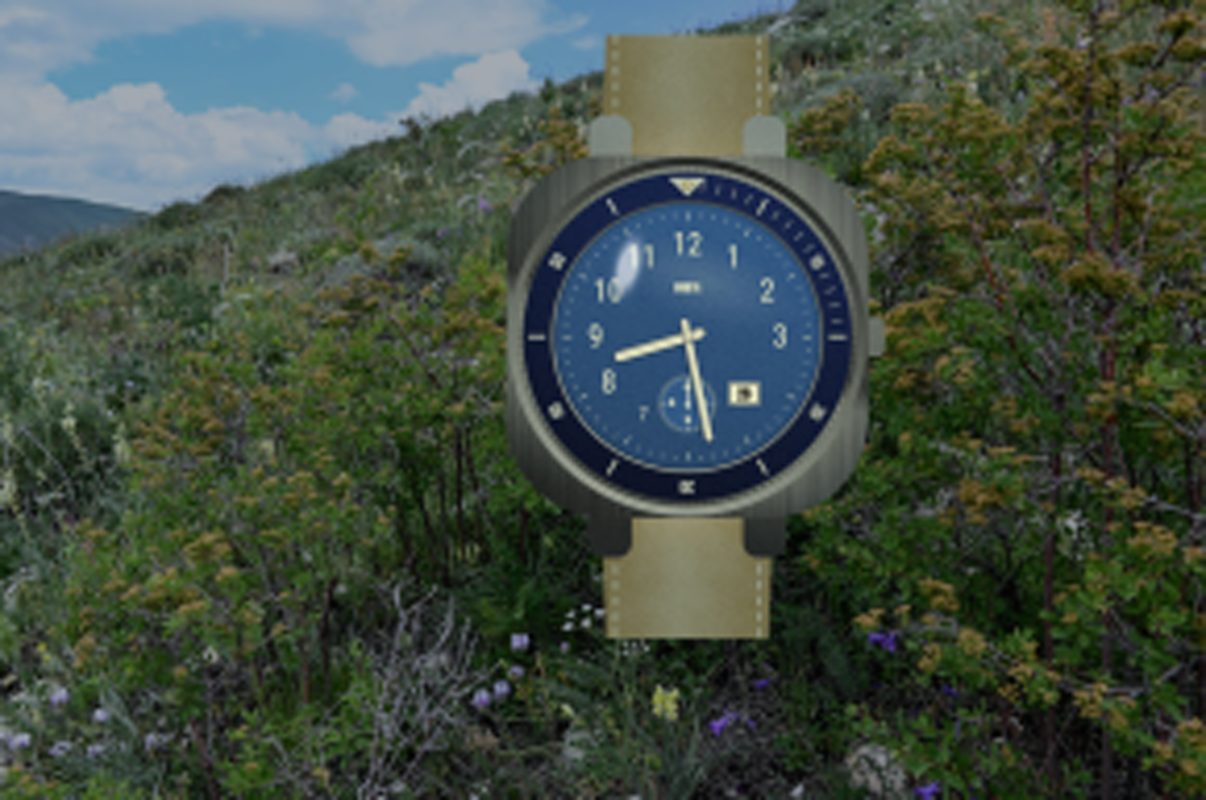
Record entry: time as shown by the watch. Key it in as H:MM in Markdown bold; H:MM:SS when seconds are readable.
**8:28**
